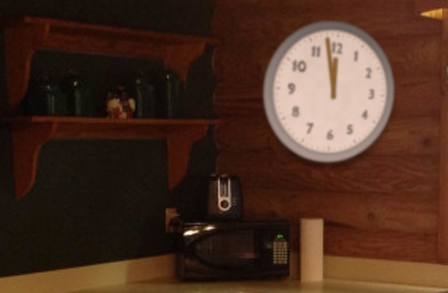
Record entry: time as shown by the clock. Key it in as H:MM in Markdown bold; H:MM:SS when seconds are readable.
**11:58**
